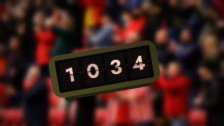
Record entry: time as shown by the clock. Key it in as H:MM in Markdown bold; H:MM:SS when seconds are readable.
**10:34**
